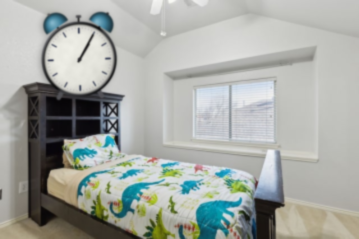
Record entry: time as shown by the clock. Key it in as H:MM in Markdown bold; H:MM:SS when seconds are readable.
**1:05**
